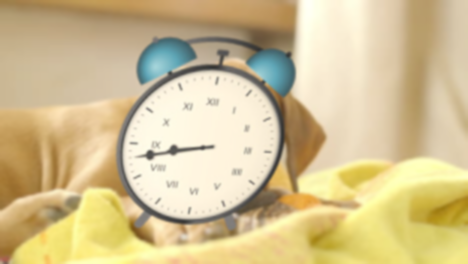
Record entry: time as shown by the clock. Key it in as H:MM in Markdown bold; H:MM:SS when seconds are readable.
**8:43**
